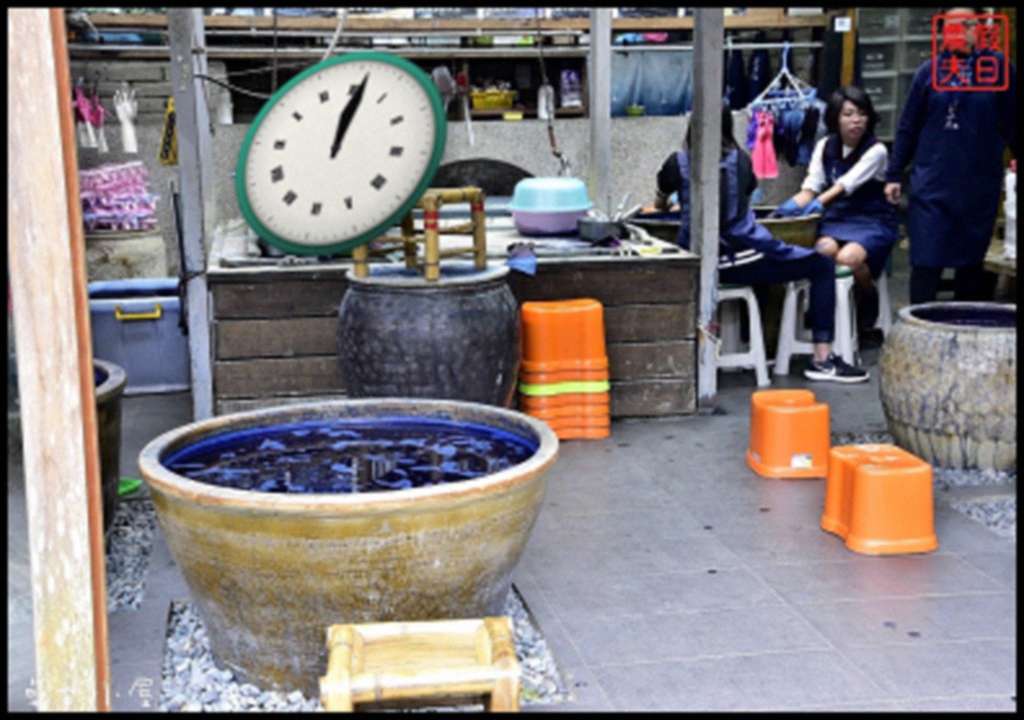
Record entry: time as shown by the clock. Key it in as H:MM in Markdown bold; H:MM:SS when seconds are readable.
**12:01**
